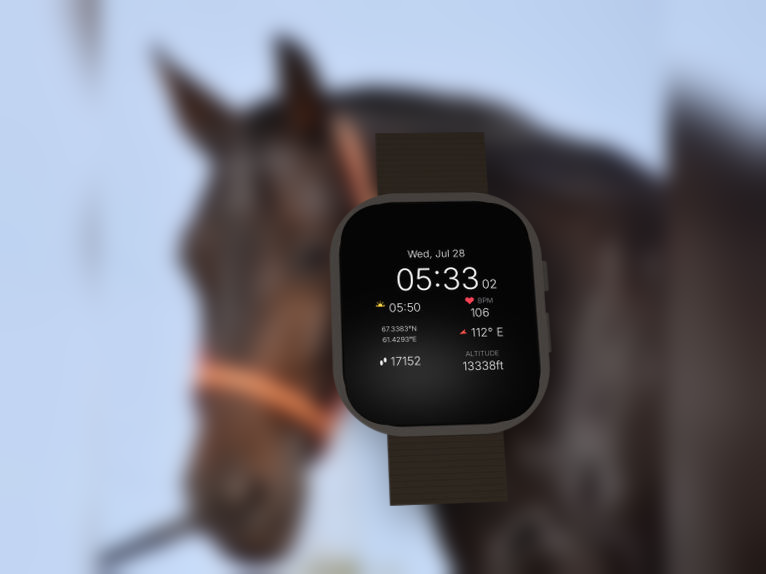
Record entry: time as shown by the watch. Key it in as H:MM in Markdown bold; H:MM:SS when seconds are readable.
**5:33:02**
